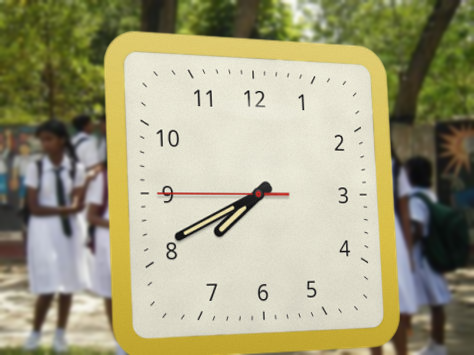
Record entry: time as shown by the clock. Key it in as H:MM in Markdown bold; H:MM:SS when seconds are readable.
**7:40:45**
